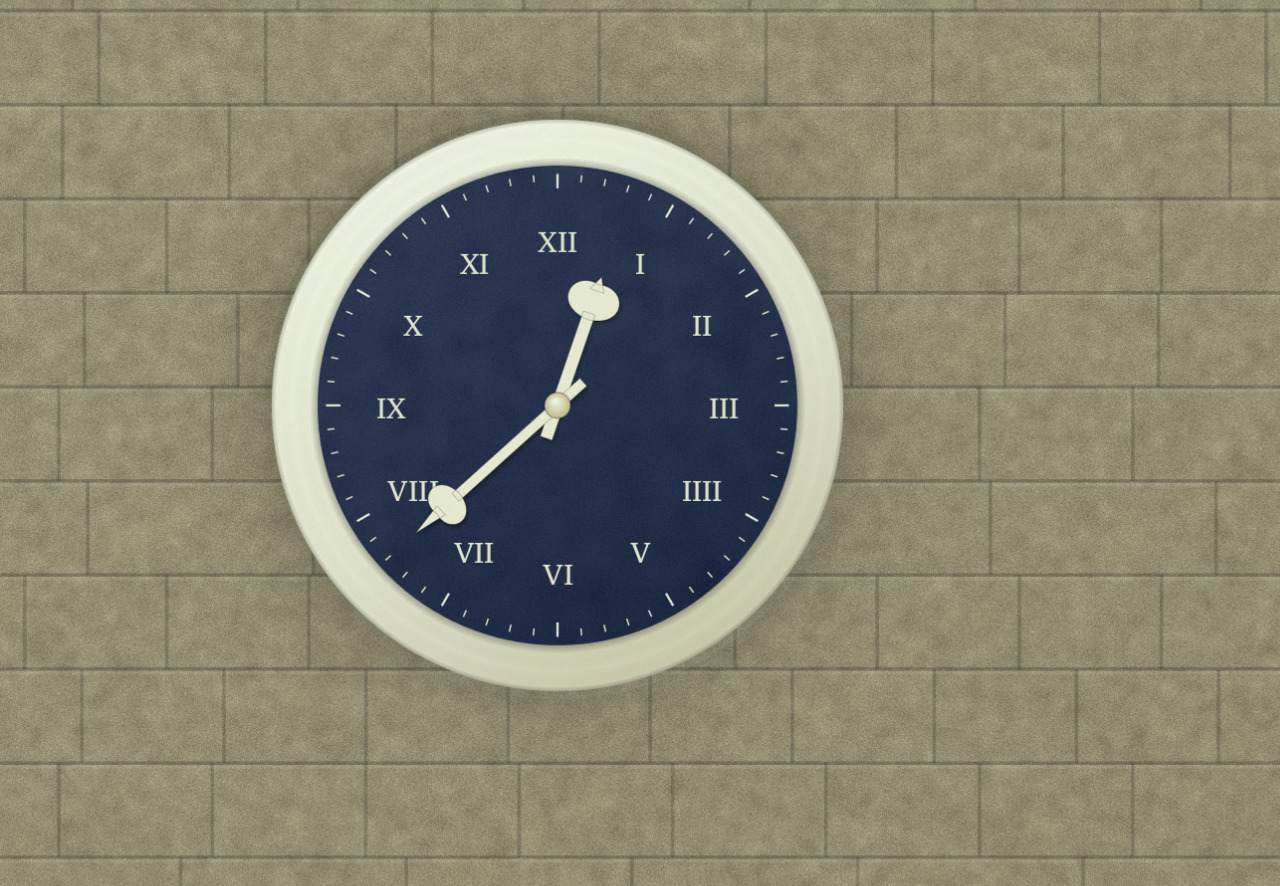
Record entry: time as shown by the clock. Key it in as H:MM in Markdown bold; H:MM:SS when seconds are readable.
**12:38**
